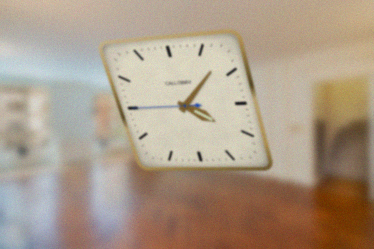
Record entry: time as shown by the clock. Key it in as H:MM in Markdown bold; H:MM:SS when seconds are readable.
**4:07:45**
